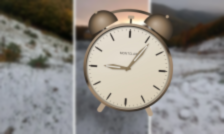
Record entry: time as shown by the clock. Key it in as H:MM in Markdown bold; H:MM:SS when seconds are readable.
**9:06**
